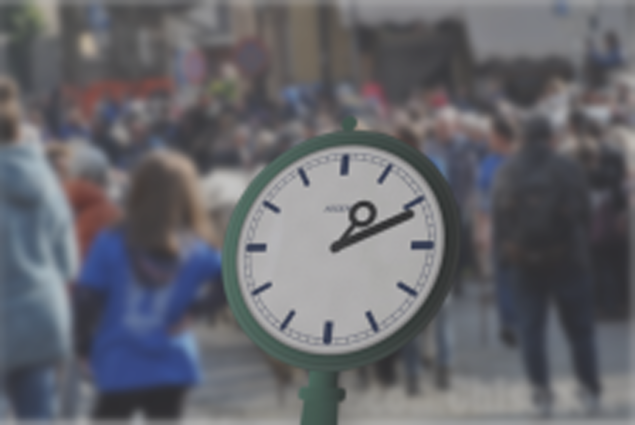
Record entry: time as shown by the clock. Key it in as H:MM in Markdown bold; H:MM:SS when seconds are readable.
**1:11**
